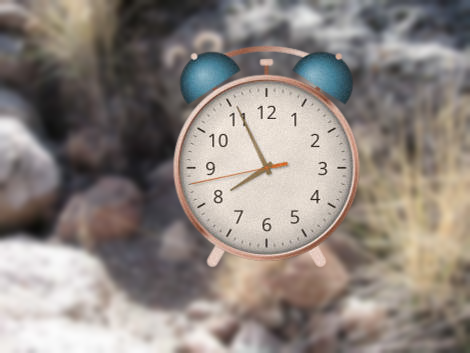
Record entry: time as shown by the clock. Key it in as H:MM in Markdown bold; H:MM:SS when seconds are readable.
**7:55:43**
